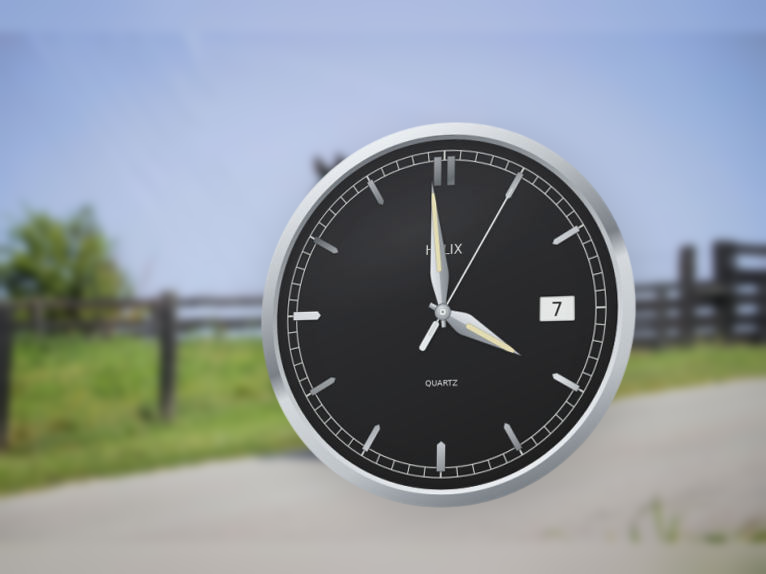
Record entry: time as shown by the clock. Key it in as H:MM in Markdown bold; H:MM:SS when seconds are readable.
**3:59:05**
